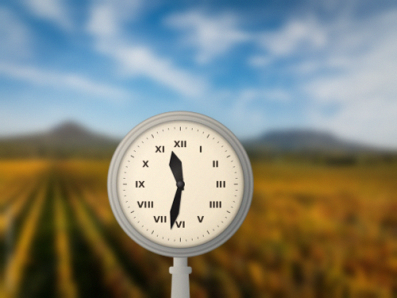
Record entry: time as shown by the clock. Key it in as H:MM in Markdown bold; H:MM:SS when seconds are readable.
**11:32**
